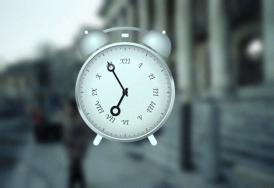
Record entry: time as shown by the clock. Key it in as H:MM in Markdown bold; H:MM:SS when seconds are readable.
**6:55**
